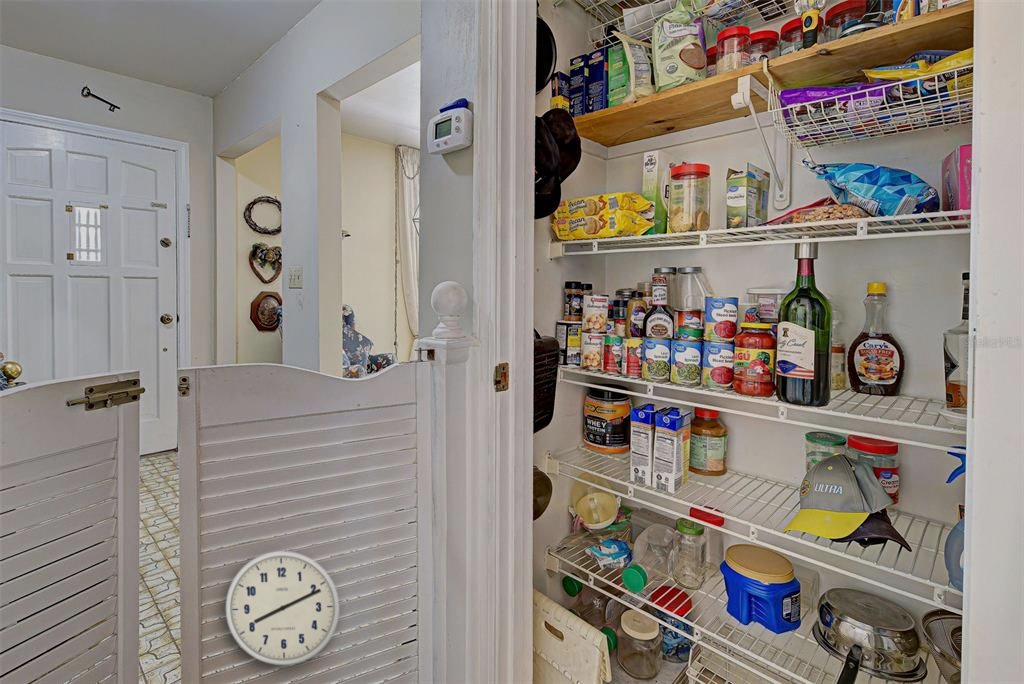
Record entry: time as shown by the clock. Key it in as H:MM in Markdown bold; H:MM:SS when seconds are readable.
**8:11**
